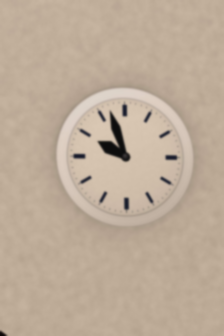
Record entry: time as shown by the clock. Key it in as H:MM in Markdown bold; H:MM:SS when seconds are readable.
**9:57**
